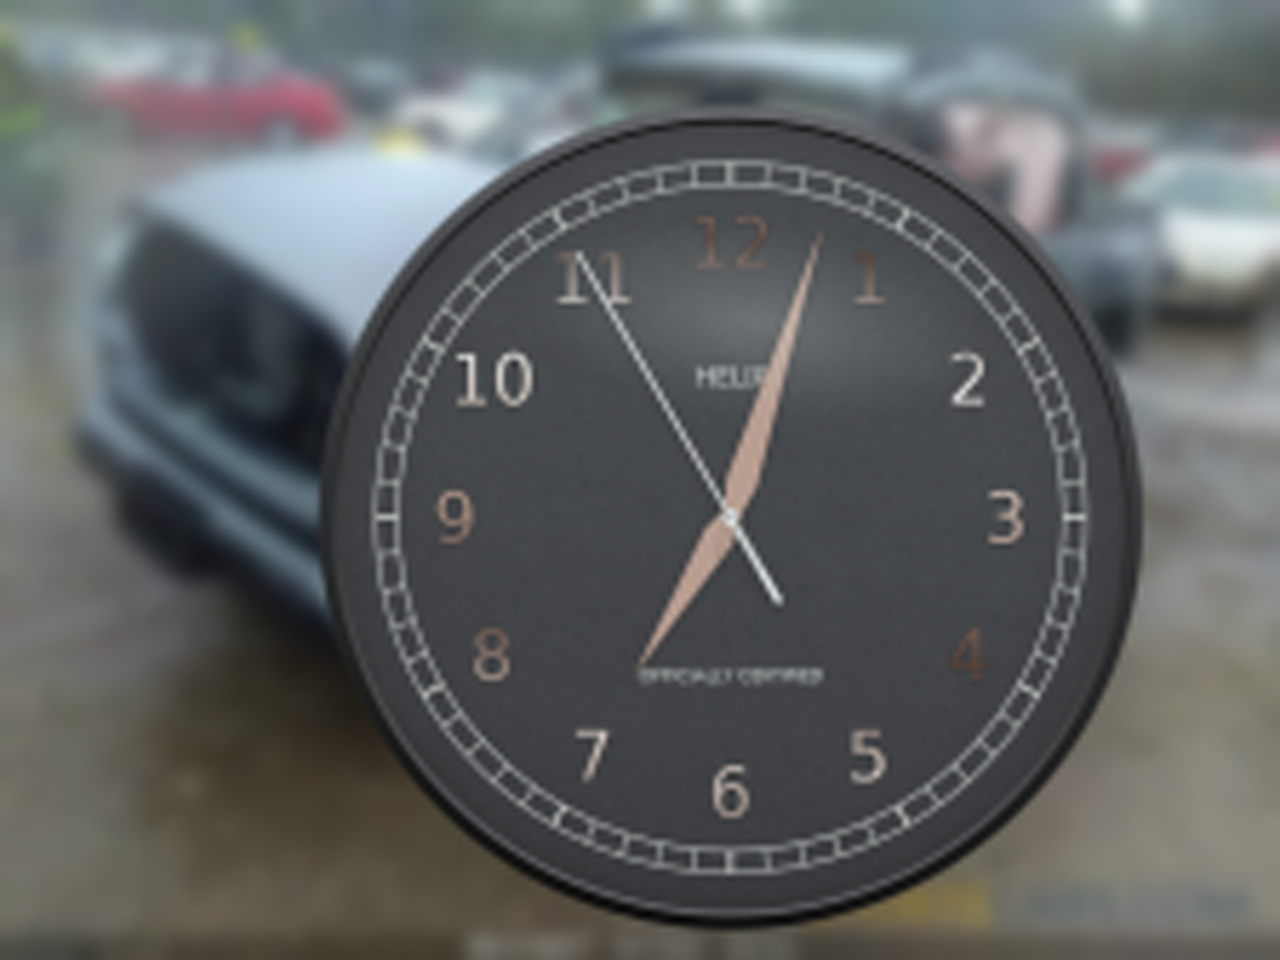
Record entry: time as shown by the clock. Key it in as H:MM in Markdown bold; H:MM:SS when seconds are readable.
**7:02:55**
